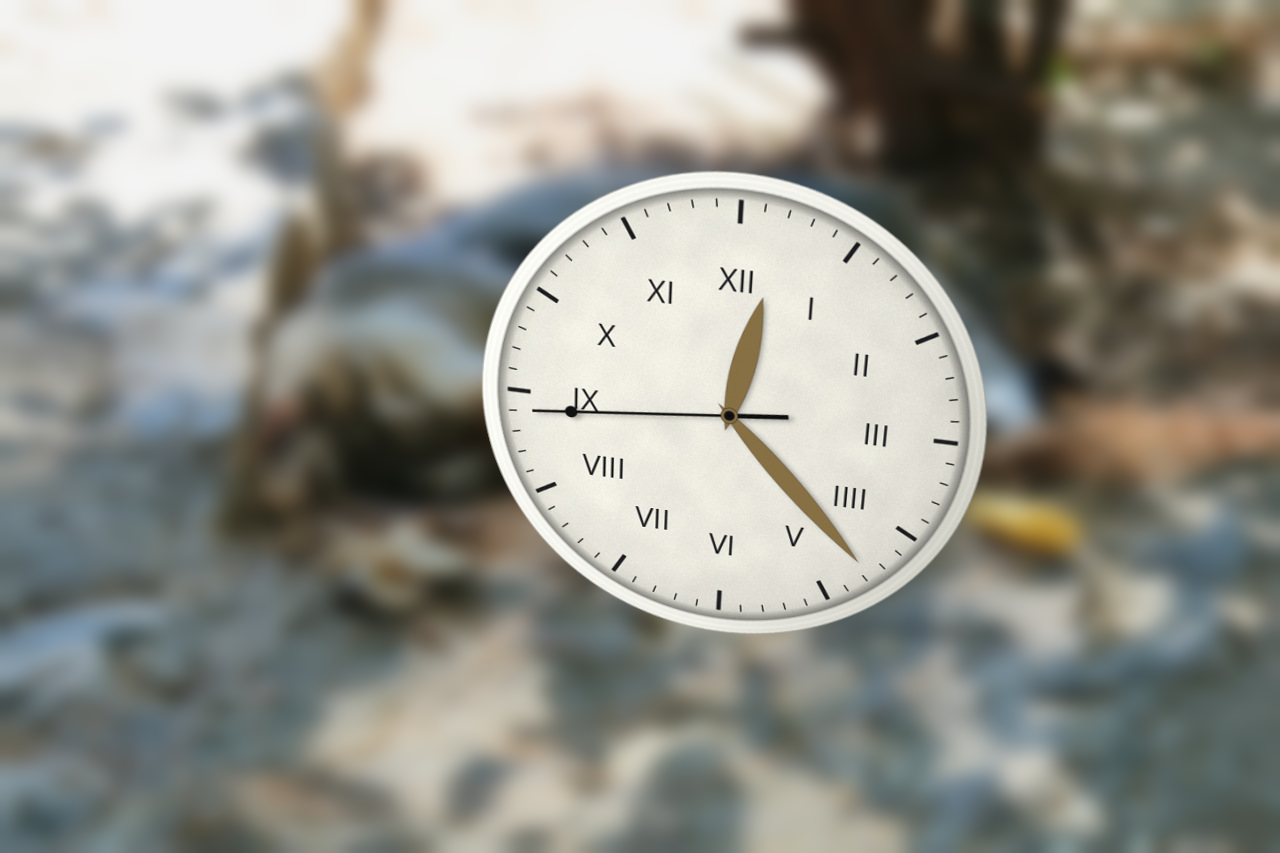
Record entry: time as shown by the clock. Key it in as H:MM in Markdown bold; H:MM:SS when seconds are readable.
**12:22:44**
